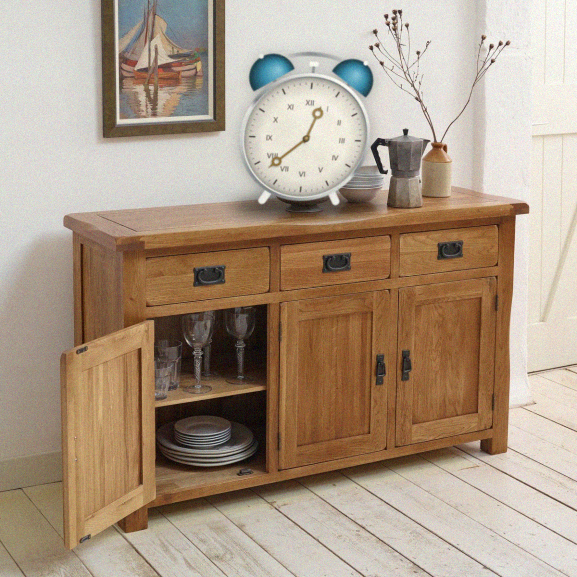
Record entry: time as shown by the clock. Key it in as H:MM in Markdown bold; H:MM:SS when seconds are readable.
**12:38**
